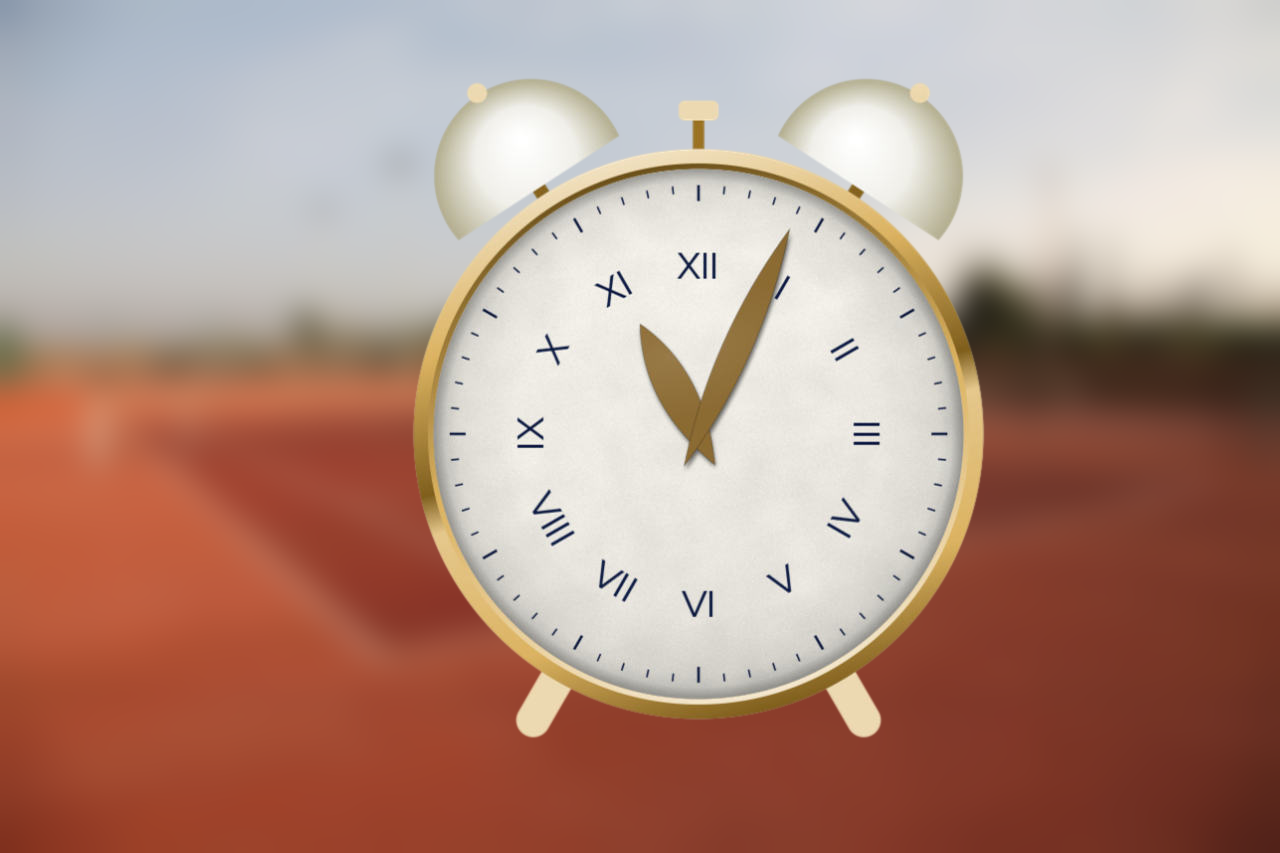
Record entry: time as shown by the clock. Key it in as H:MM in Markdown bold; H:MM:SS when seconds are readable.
**11:04**
